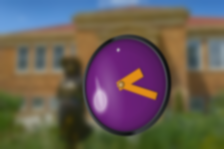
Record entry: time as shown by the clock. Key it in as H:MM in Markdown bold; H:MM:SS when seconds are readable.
**2:19**
